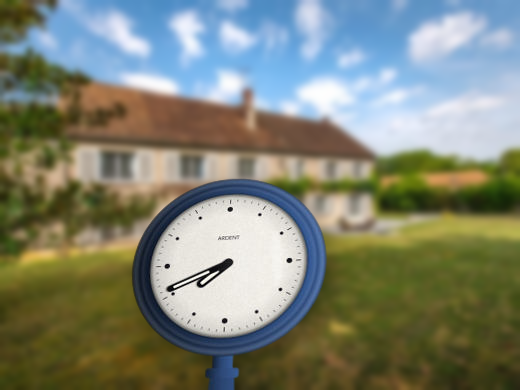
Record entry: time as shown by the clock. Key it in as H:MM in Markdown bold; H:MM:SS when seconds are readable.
**7:41**
